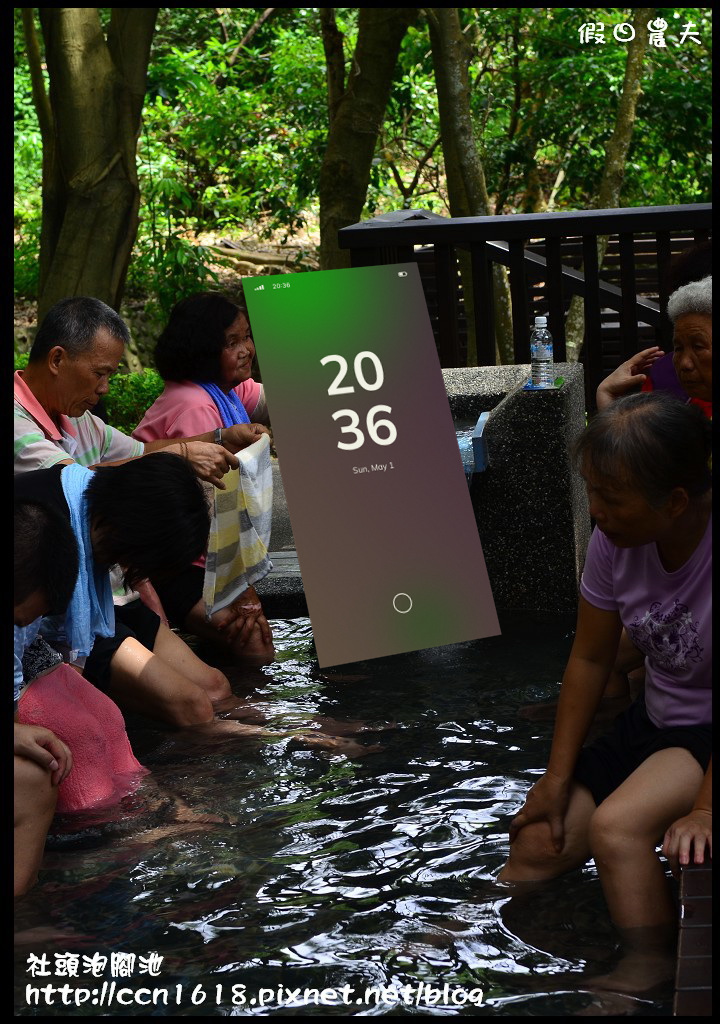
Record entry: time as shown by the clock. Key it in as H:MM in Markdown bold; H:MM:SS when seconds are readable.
**20:36**
